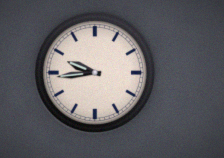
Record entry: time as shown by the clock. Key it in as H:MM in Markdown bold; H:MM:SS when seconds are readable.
**9:44**
